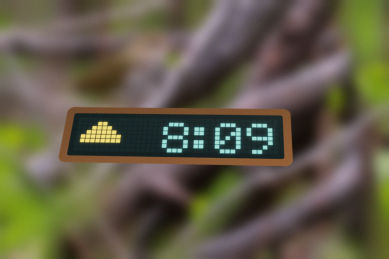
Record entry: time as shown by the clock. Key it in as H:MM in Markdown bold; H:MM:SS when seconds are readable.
**8:09**
